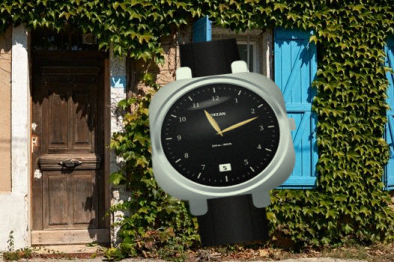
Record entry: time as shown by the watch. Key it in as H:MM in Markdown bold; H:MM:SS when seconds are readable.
**11:12**
